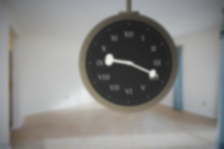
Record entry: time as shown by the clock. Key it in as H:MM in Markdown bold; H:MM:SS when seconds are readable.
**9:19**
